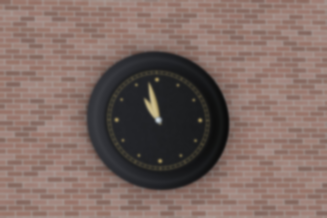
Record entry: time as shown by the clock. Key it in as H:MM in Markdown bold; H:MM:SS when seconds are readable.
**10:58**
